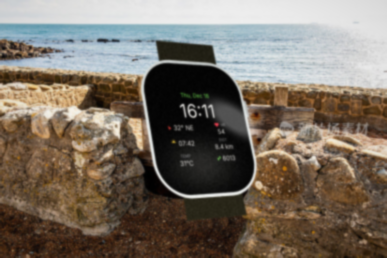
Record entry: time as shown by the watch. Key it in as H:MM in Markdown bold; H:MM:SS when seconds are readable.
**16:11**
